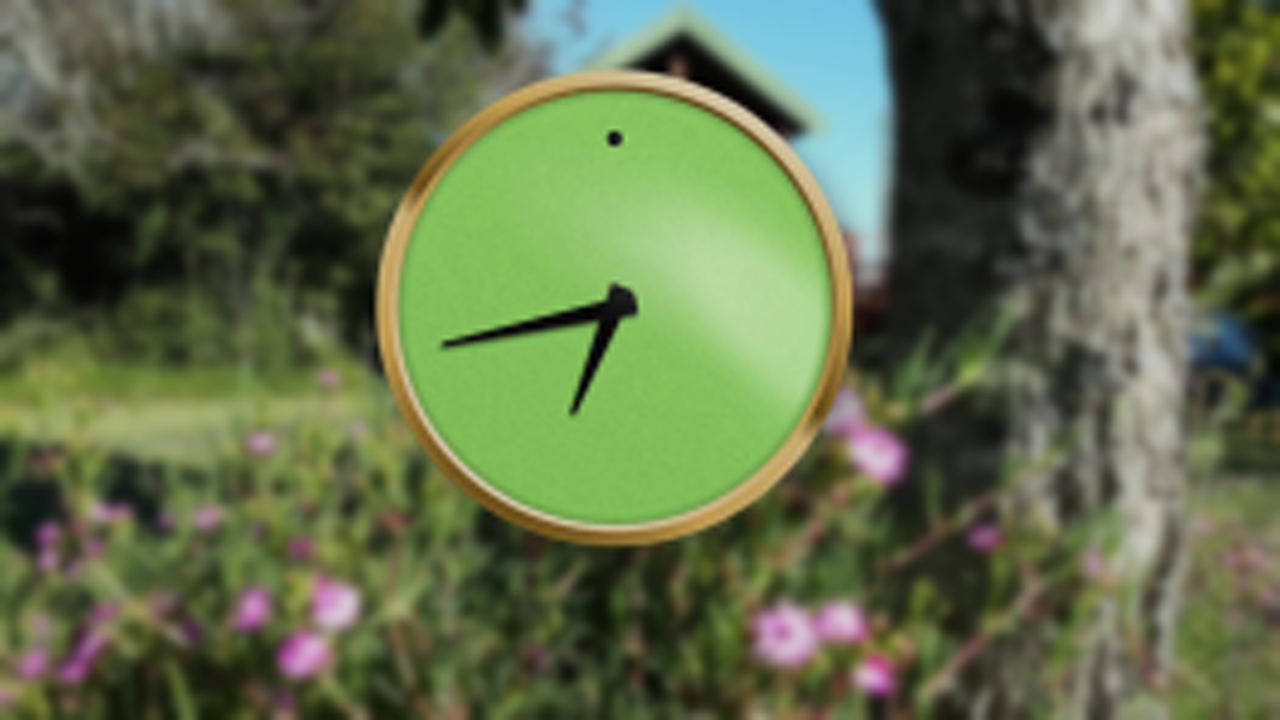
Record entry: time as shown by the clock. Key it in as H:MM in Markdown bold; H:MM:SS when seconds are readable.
**6:43**
